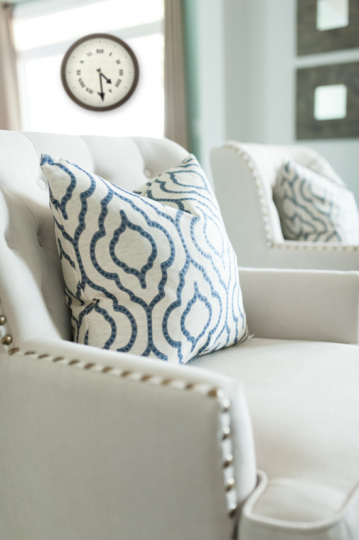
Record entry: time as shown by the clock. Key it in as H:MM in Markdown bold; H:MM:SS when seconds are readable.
**4:29**
